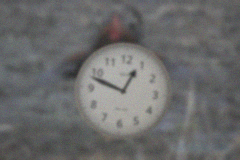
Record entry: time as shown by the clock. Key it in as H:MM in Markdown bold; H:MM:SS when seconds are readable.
**12:48**
